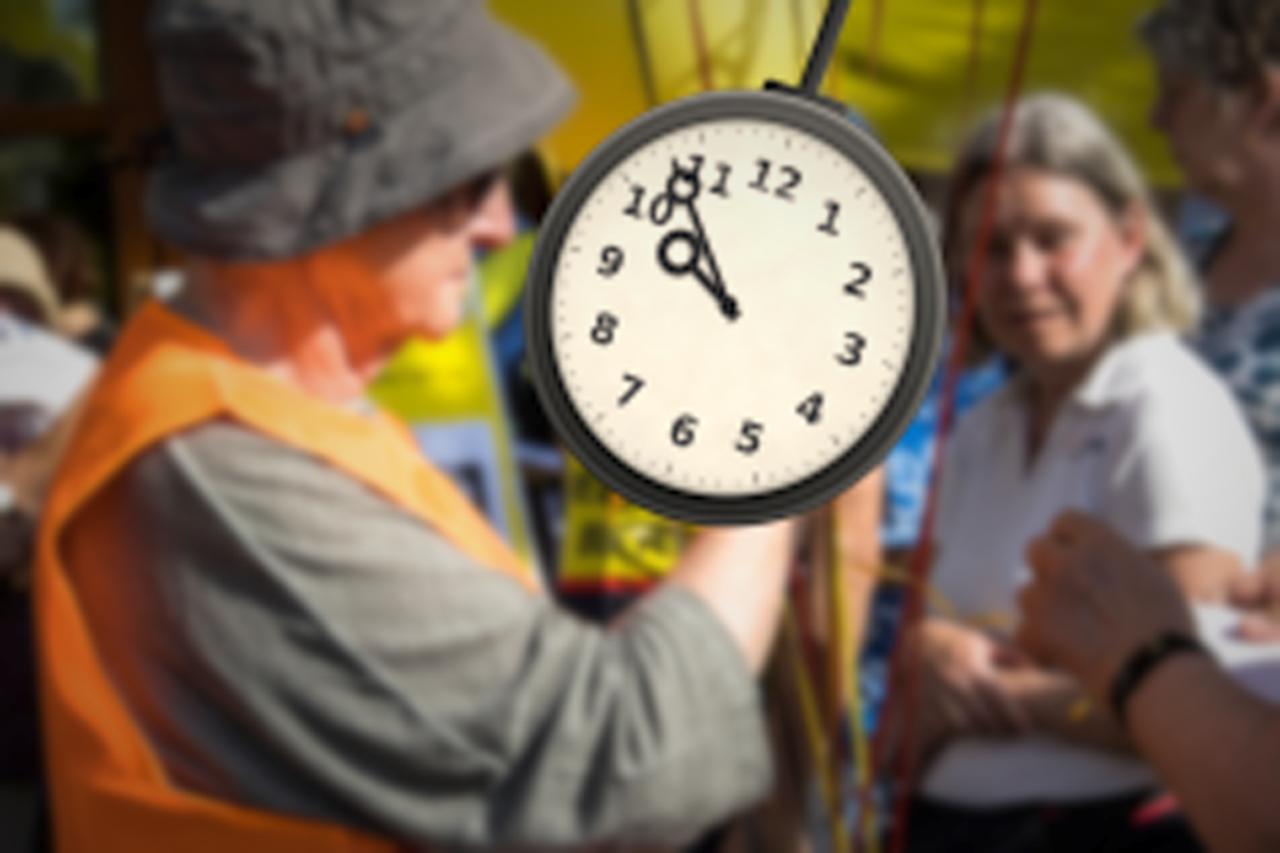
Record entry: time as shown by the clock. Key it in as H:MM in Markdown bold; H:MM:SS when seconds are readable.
**9:53**
